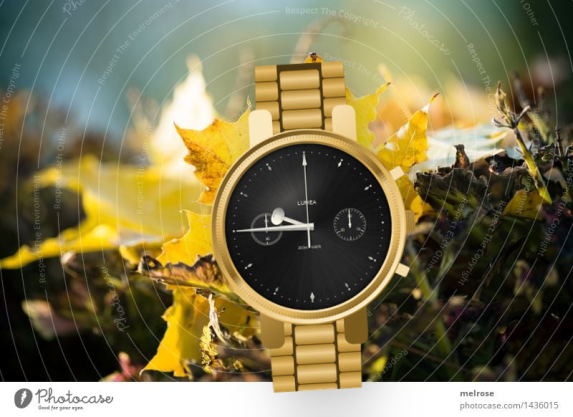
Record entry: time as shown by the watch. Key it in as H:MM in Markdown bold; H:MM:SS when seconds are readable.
**9:45**
